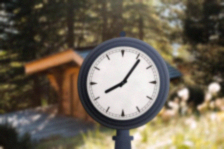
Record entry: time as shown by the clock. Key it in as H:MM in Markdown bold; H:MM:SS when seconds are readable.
**8:06**
